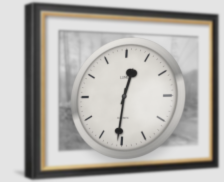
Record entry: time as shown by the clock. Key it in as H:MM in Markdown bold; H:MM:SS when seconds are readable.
**12:31**
